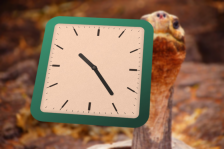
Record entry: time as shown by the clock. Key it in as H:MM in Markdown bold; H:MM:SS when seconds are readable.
**10:24**
